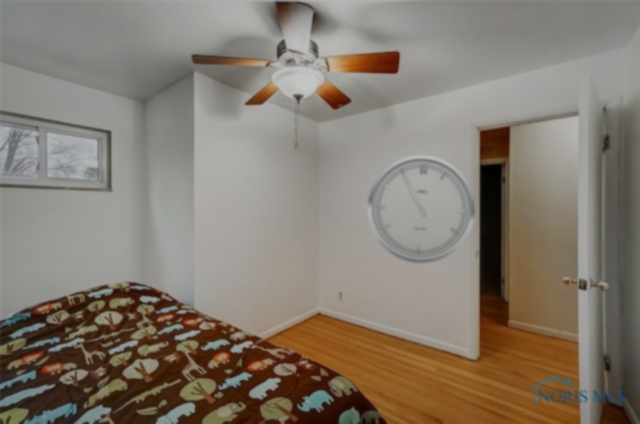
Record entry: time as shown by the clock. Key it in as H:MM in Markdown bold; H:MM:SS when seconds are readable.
**10:55**
